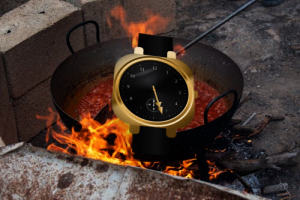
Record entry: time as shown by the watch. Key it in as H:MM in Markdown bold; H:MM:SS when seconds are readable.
**5:27**
